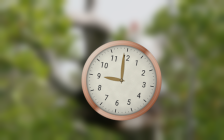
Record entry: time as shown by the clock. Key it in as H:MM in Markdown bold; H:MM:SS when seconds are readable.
**8:59**
